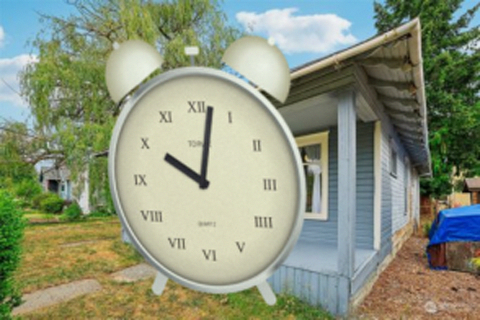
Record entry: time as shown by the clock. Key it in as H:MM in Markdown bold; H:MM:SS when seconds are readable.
**10:02**
